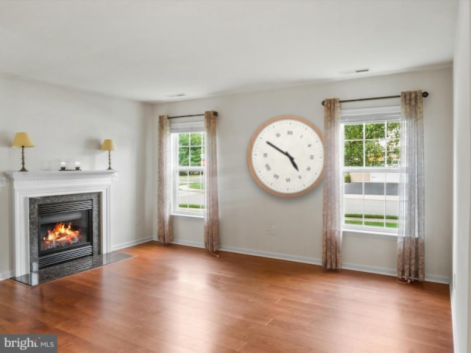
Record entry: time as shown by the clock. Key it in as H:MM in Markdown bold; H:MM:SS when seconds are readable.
**4:50**
